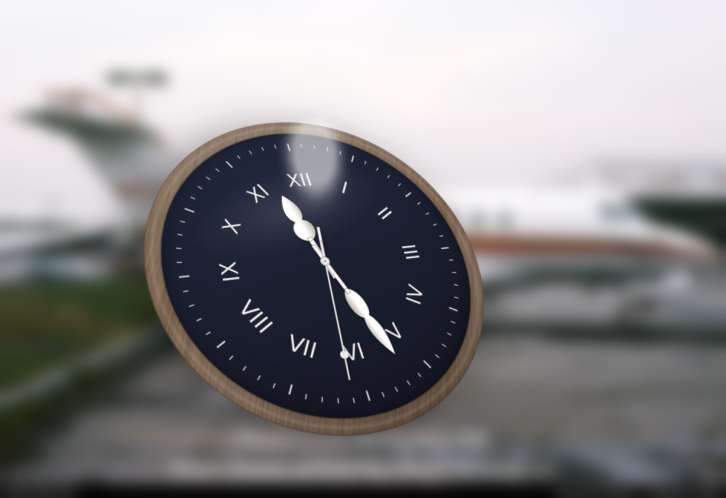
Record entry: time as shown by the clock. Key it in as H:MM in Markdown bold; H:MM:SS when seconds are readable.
**11:26:31**
